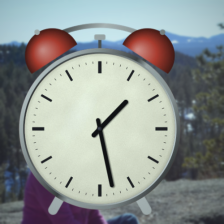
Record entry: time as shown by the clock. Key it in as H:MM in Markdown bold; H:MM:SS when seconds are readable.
**1:28**
